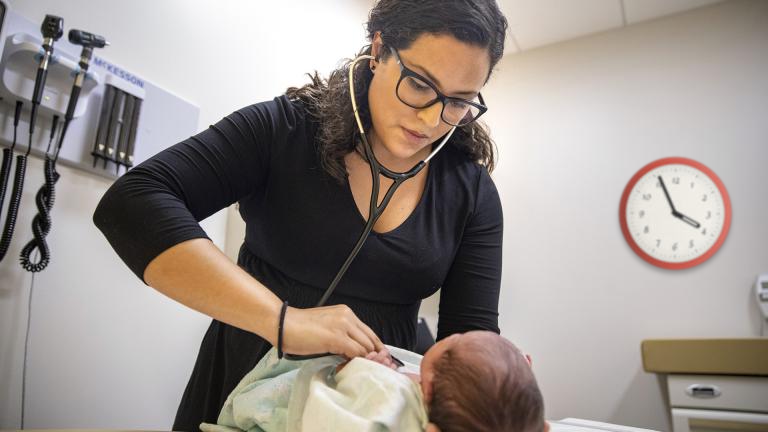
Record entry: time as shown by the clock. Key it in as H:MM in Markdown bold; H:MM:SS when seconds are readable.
**3:56**
